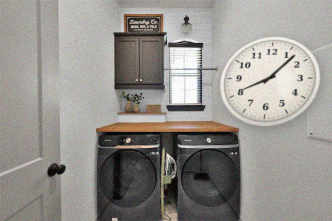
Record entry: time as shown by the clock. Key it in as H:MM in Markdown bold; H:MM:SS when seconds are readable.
**8:07**
